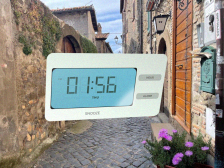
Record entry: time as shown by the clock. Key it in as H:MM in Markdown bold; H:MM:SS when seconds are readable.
**1:56**
